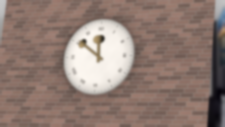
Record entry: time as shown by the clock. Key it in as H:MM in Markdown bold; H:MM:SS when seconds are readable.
**11:51**
